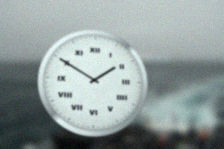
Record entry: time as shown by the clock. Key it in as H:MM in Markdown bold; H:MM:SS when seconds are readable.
**1:50**
